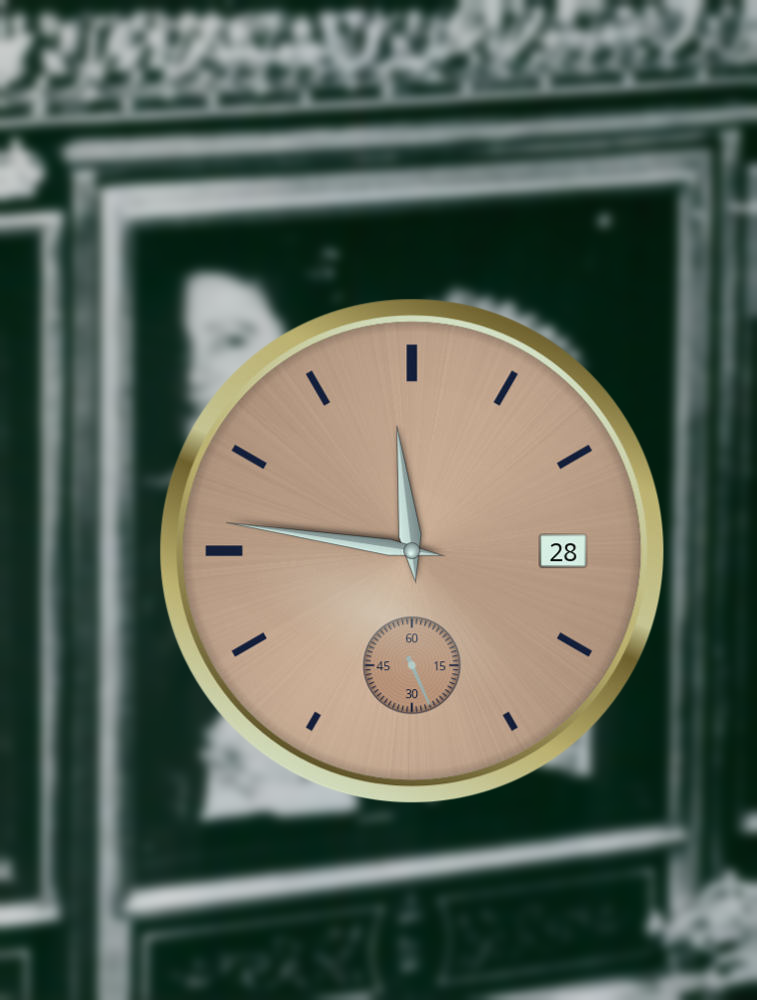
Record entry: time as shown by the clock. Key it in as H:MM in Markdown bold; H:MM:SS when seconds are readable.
**11:46:26**
